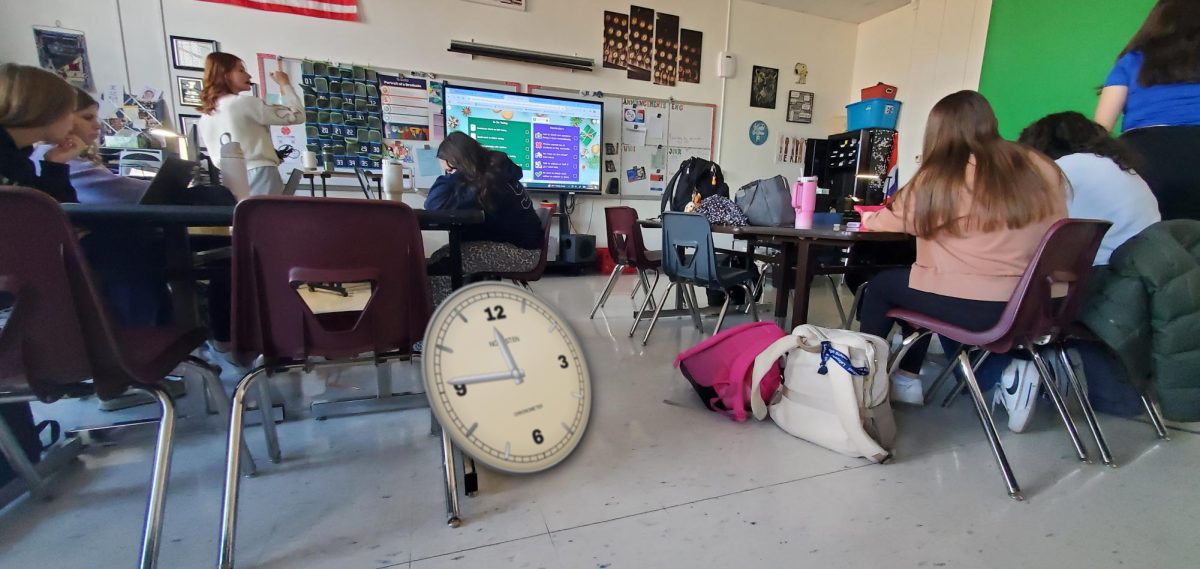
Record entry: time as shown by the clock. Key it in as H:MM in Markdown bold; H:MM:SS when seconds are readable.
**11:46**
